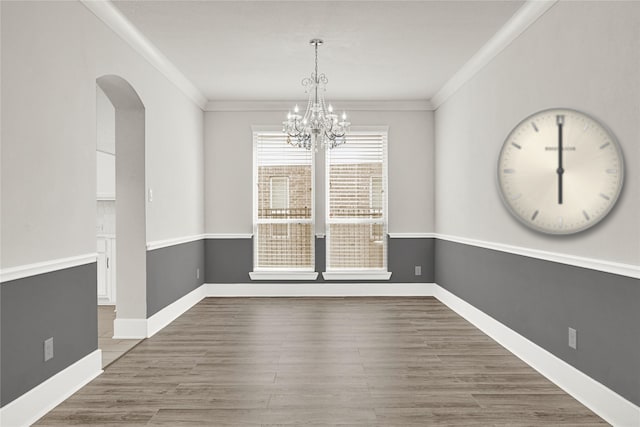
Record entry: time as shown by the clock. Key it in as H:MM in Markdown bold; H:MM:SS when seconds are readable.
**6:00**
